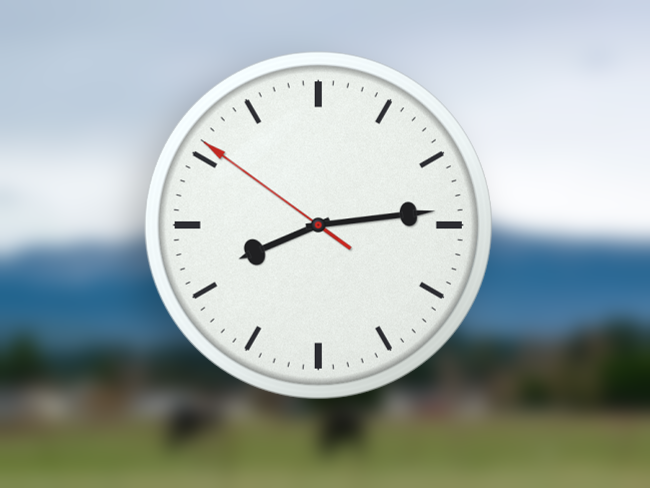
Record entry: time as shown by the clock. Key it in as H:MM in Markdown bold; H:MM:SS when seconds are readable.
**8:13:51**
